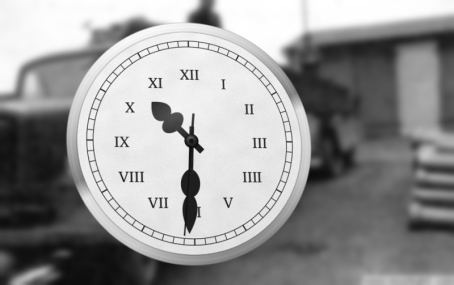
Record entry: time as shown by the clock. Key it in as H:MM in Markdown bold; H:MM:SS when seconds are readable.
**10:30:31**
